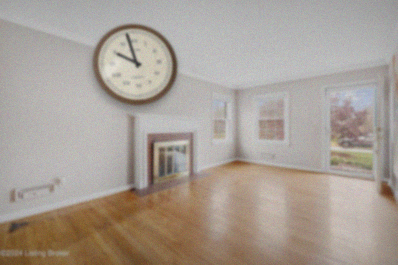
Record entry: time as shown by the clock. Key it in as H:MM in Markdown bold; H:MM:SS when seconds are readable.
**9:58**
